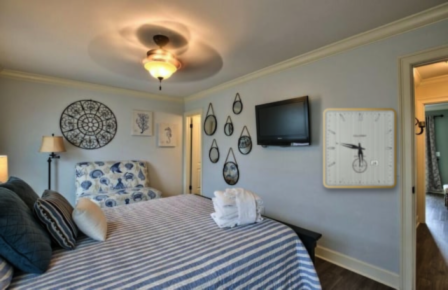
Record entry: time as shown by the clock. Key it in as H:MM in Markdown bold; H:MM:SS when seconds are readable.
**5:47**
